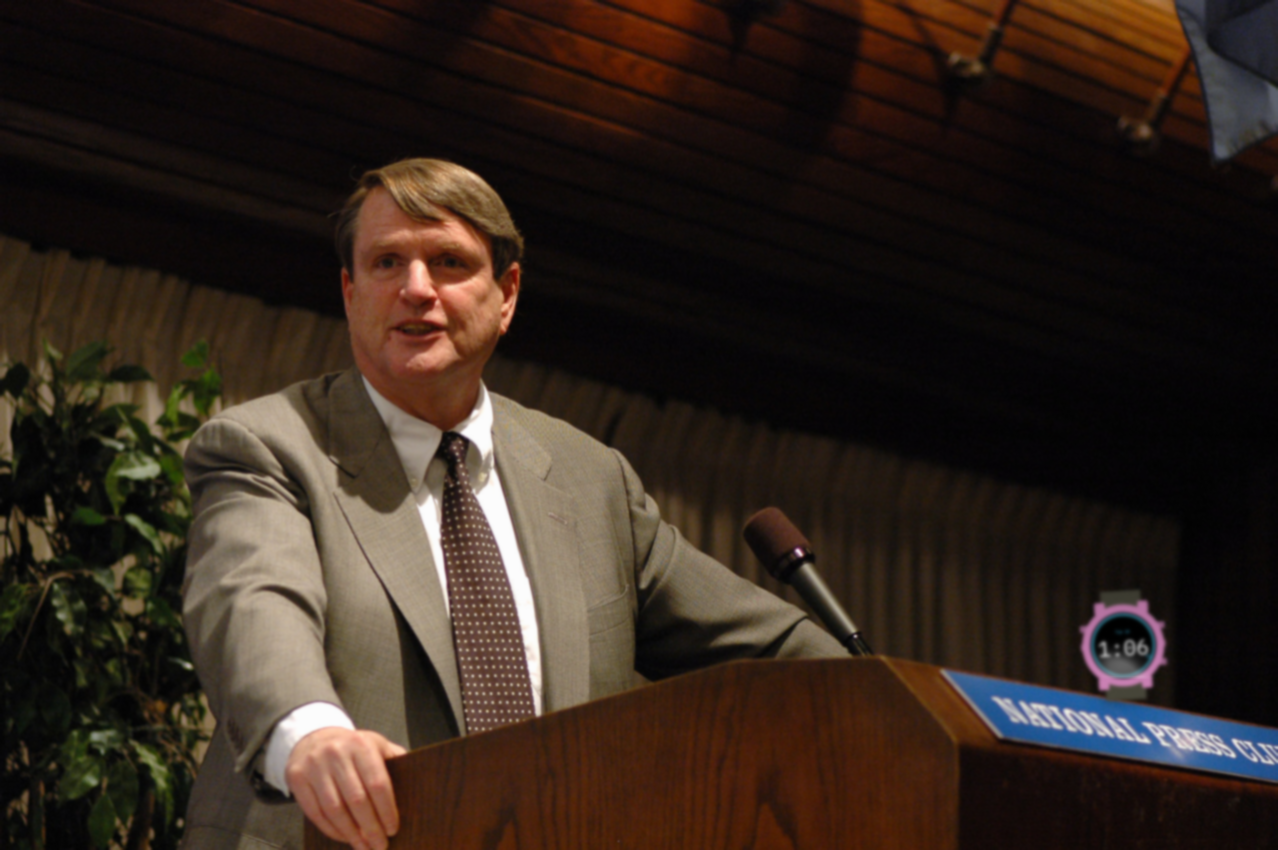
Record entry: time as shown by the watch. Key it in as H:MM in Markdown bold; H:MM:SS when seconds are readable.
**1:06**
